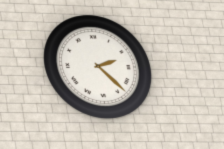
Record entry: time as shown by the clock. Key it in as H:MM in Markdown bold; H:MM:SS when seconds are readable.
**2:23**
